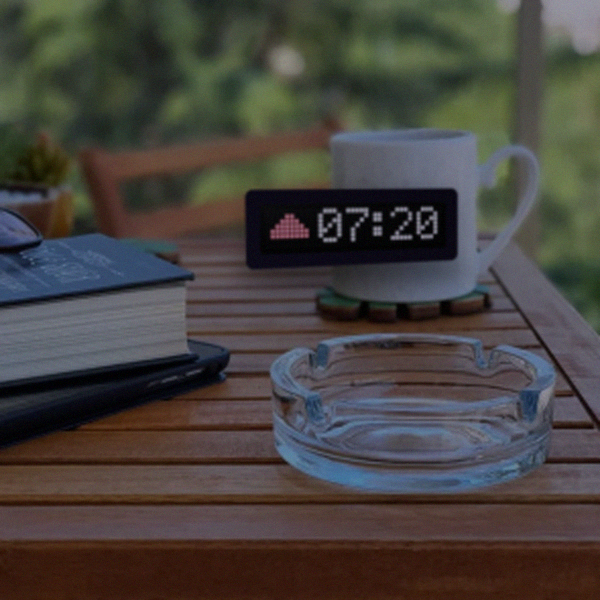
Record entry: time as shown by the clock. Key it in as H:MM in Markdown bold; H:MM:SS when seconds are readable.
**7:20**
